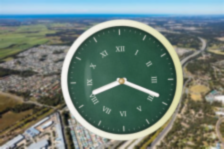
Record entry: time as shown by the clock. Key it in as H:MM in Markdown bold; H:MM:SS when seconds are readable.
**8:19**
